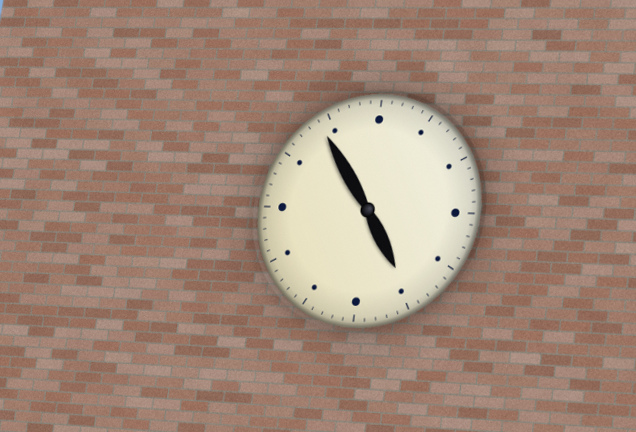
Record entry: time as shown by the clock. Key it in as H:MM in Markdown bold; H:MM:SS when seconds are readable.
**4:54**
